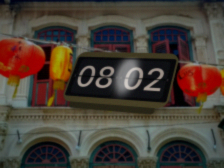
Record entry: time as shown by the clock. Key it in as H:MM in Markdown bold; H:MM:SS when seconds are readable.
**8:02**
